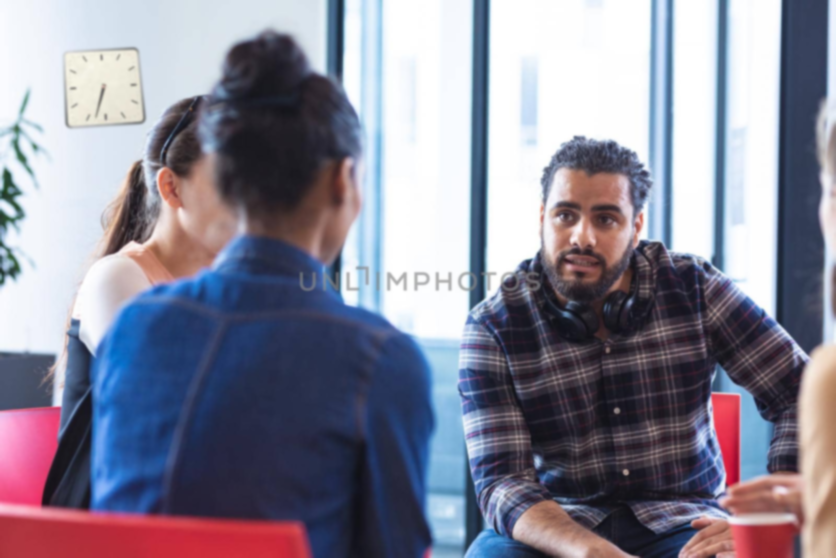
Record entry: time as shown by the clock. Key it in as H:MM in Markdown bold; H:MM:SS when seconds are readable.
**6:33**
